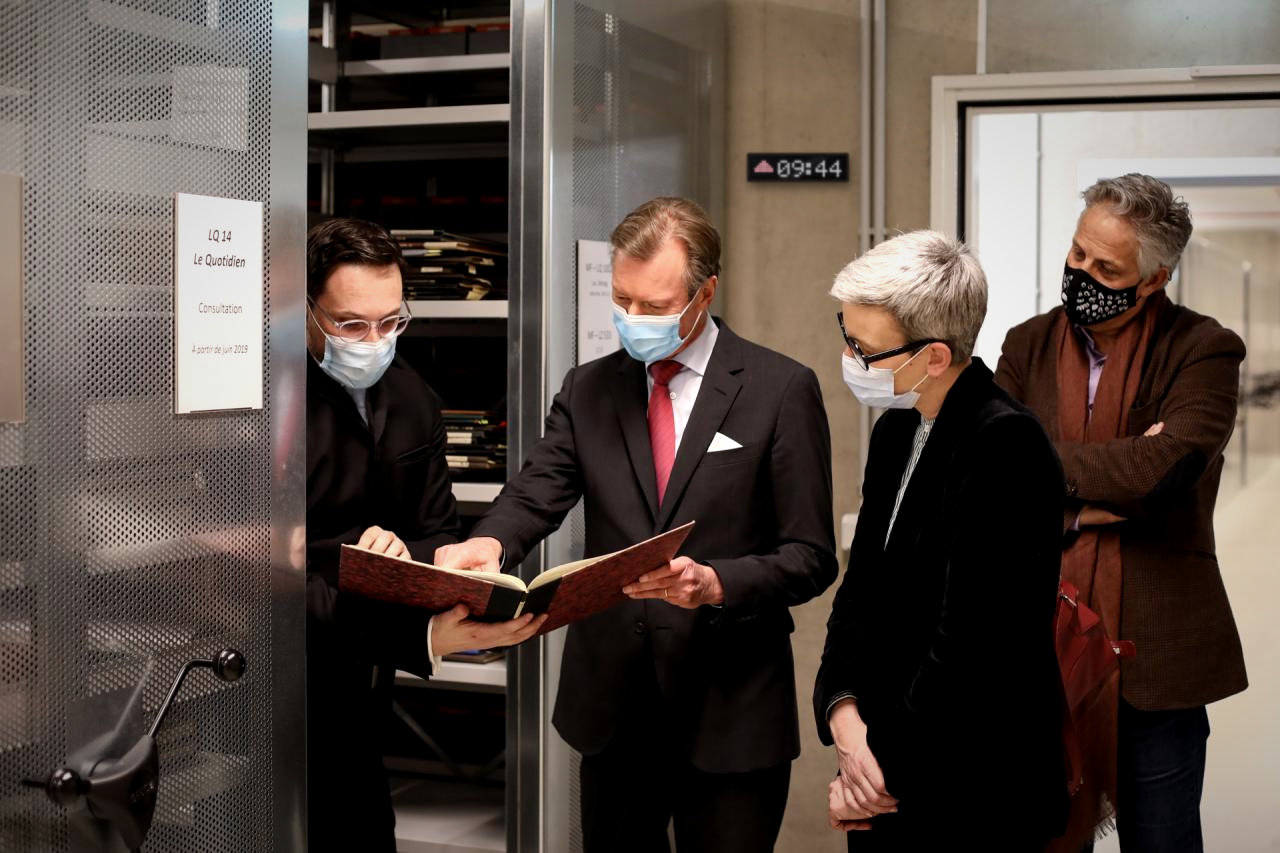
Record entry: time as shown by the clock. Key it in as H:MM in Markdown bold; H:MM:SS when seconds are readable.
**9:44**
